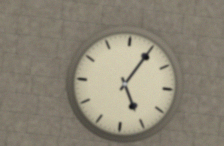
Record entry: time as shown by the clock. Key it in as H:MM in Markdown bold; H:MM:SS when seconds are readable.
**5:05**
